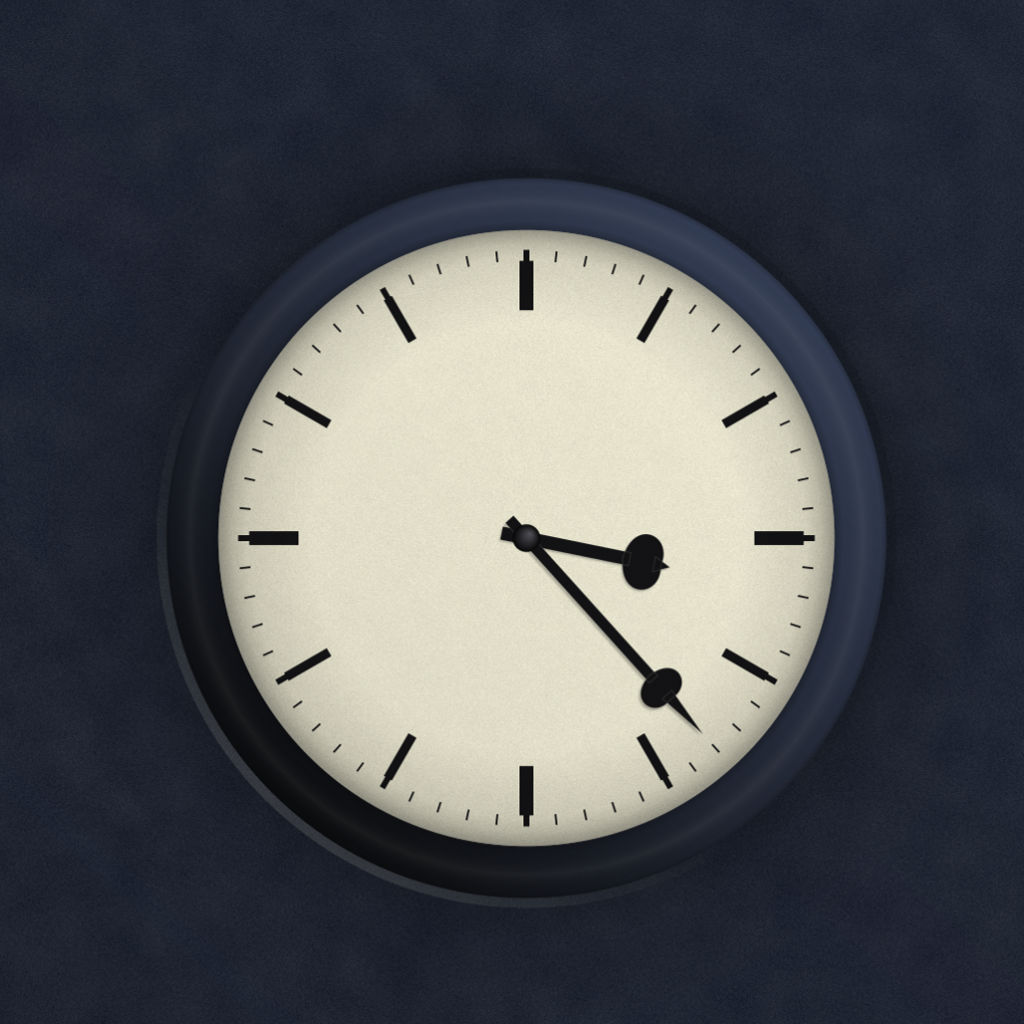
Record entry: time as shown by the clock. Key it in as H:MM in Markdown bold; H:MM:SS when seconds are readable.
**3:23**
